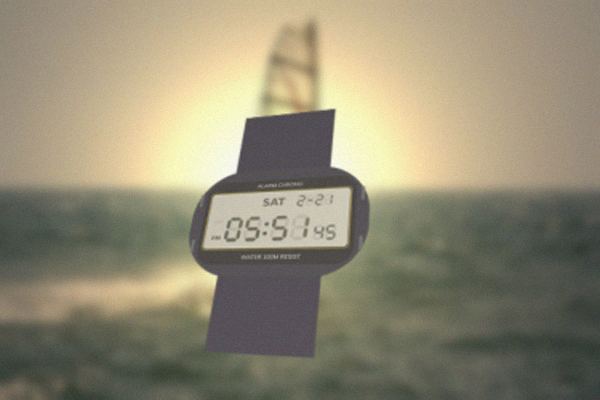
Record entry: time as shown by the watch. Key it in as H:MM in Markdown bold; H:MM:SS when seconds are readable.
**5:51:45**
